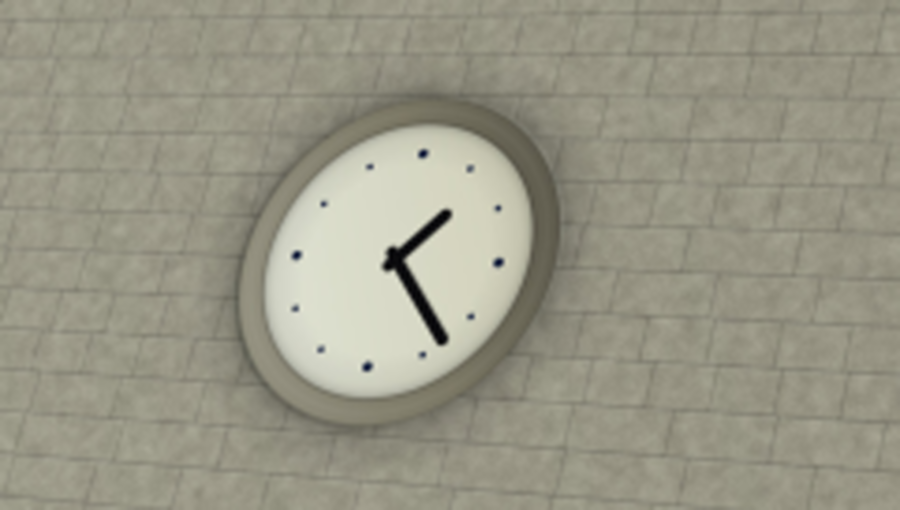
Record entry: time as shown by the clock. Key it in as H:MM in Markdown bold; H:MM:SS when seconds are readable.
**1:23**
